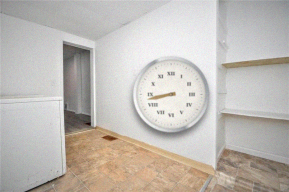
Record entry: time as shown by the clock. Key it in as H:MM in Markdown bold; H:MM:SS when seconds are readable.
**8:43**
